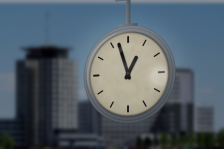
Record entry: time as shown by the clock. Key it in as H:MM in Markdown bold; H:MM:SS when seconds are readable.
**12:57**
